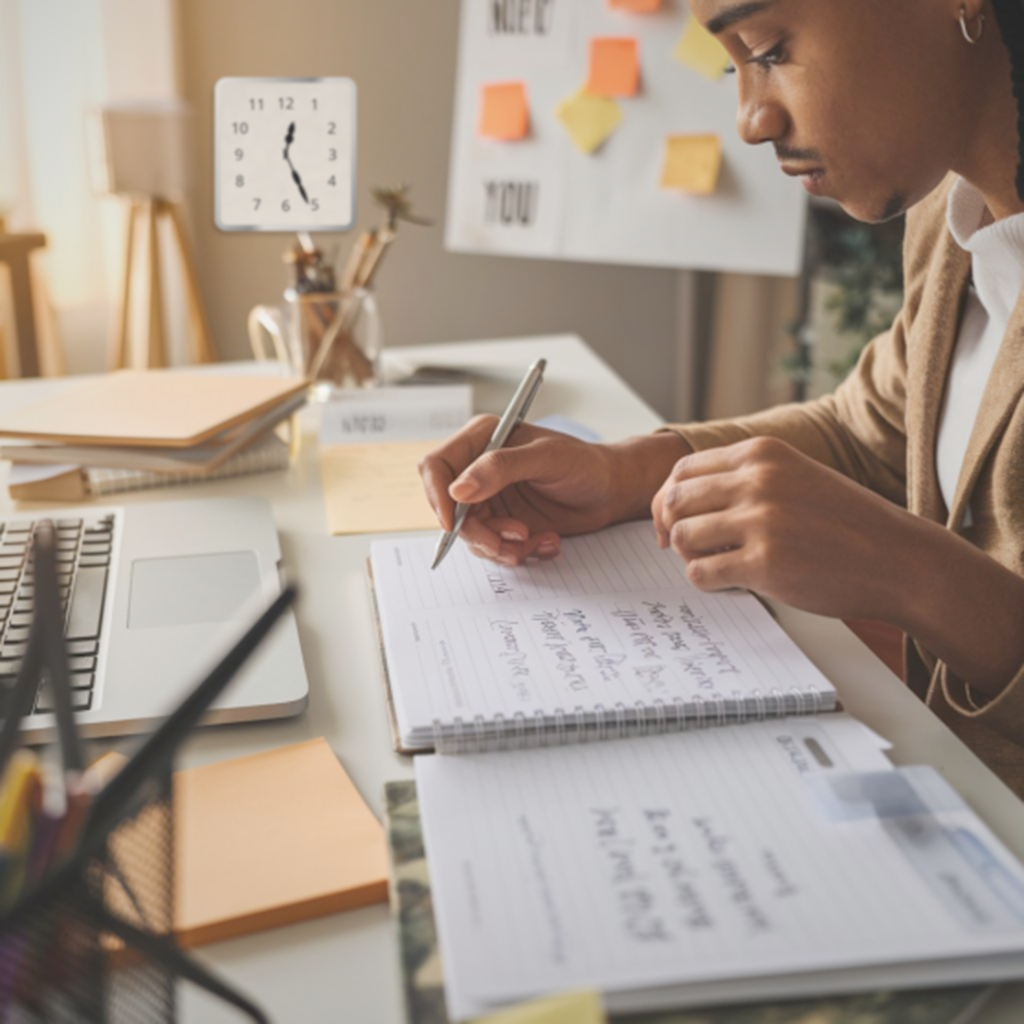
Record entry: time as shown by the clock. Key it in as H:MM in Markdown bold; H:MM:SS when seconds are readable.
**12:26**
